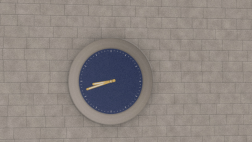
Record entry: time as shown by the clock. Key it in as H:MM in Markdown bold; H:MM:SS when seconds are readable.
**8:42**
